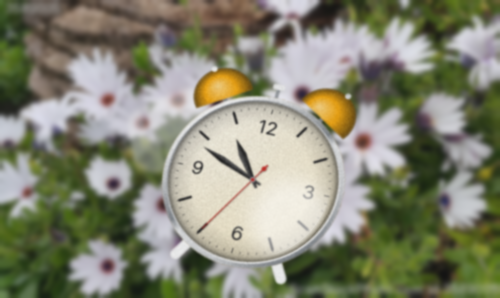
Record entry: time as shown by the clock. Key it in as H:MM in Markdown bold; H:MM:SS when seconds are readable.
**10:48:35**
